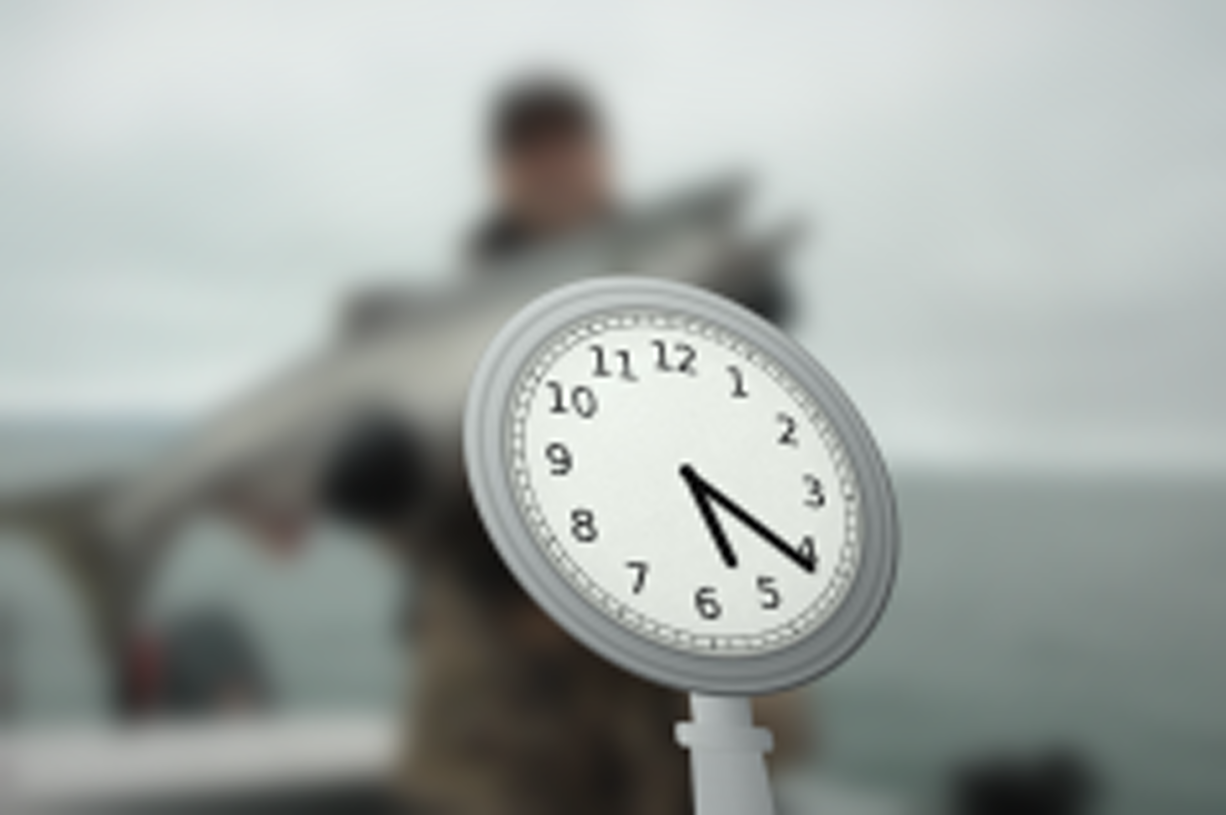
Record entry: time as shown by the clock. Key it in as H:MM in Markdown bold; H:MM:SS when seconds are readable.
**5:21**
